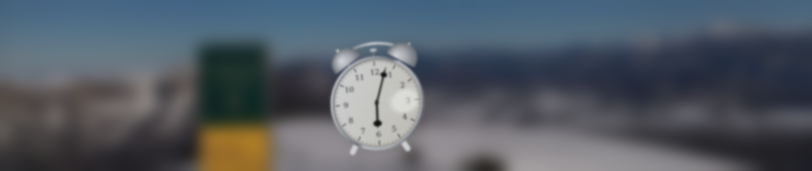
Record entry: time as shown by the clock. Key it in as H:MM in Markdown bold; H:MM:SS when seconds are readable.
**6:03**
